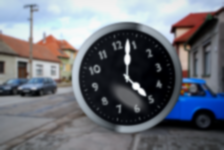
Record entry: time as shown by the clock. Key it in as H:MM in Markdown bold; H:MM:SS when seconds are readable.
**5:03**
